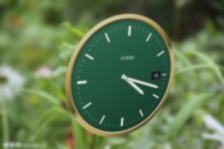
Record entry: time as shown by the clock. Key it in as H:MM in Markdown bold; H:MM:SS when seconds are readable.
**4:18**
